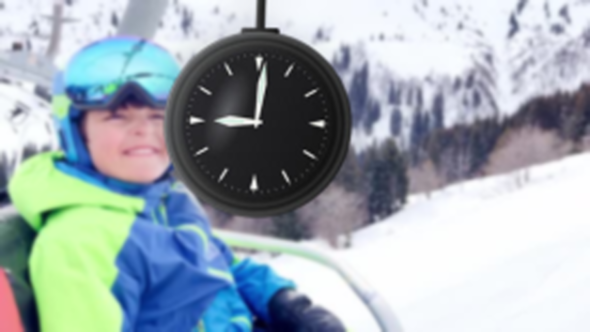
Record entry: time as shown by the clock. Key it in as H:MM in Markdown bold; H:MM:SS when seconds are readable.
**9:01**
